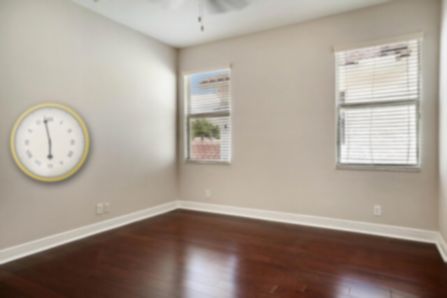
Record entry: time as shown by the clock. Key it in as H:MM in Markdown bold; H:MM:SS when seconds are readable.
**5:58**
